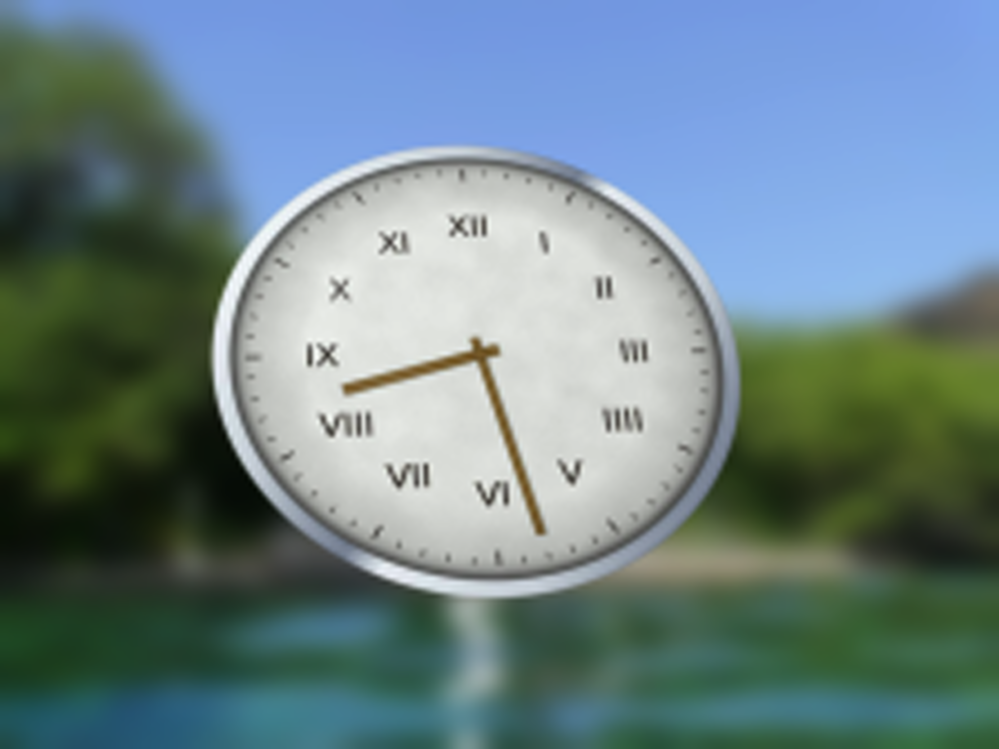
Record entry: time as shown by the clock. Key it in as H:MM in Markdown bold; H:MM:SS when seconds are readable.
**8:28**
